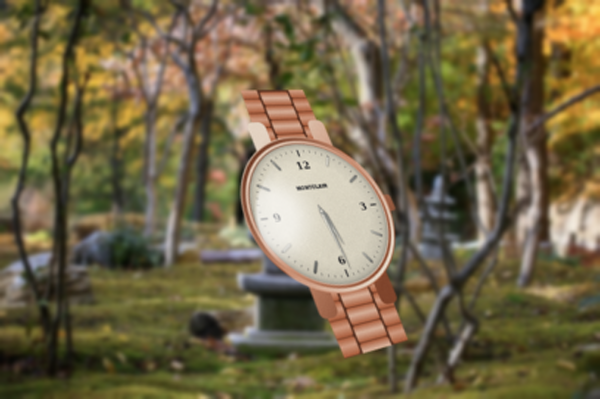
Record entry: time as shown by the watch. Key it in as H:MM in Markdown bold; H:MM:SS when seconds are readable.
**5:29**
